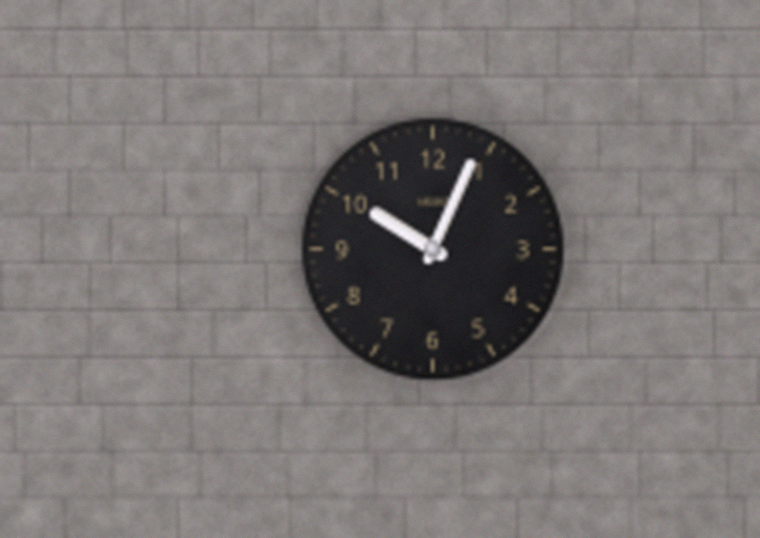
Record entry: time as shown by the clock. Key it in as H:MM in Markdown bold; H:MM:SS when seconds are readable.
**10:04**
